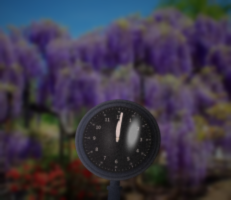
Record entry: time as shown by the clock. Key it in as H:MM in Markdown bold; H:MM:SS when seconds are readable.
**12:01**
